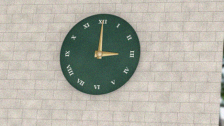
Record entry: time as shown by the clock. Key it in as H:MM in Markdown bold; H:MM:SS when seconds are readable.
**3:00**
